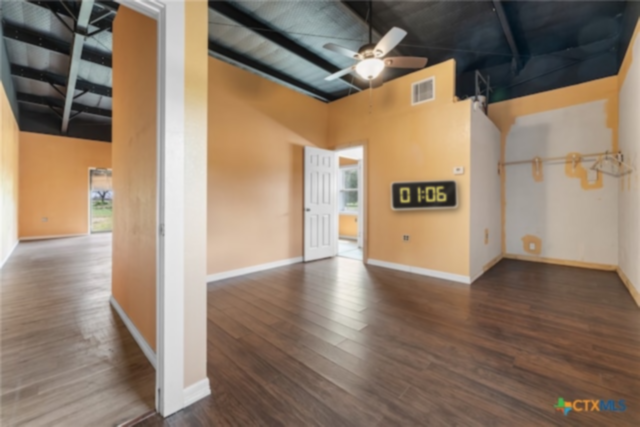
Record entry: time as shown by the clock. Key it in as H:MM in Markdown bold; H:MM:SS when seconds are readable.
**1:06**
